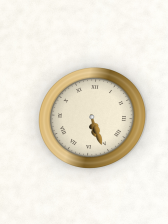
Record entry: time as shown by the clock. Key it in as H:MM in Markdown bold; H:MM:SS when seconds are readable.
**5:26**
